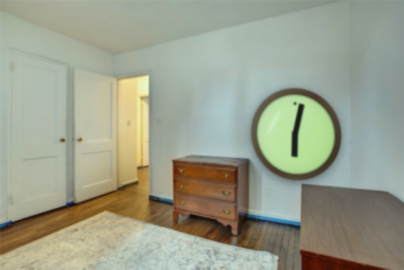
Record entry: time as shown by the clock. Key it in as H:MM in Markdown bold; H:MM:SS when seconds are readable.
**6:02**
